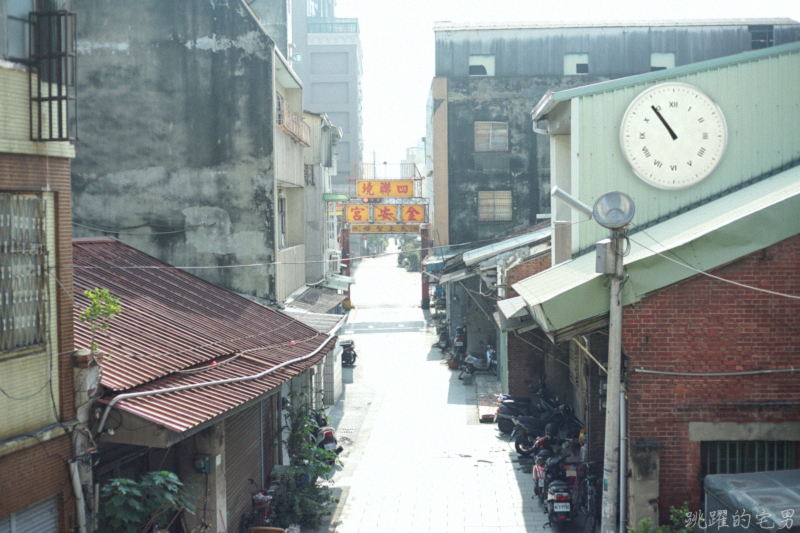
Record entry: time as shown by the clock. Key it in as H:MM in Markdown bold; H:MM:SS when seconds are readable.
**10:54**
